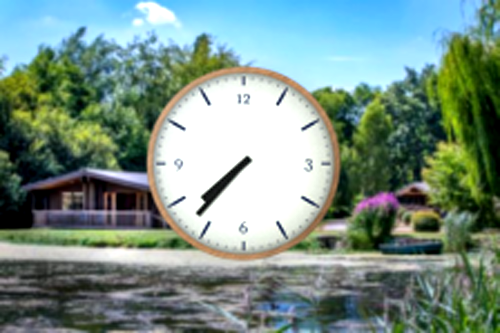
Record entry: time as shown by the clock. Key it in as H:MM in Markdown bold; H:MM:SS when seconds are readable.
**7:37**
